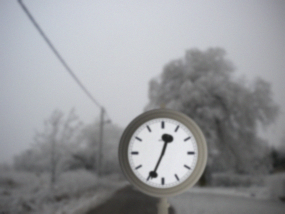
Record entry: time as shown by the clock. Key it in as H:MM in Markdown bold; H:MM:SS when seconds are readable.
**12:34**
